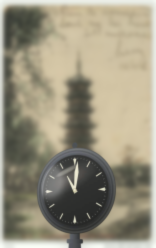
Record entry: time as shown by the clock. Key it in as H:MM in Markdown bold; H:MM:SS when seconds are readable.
**11:01**
